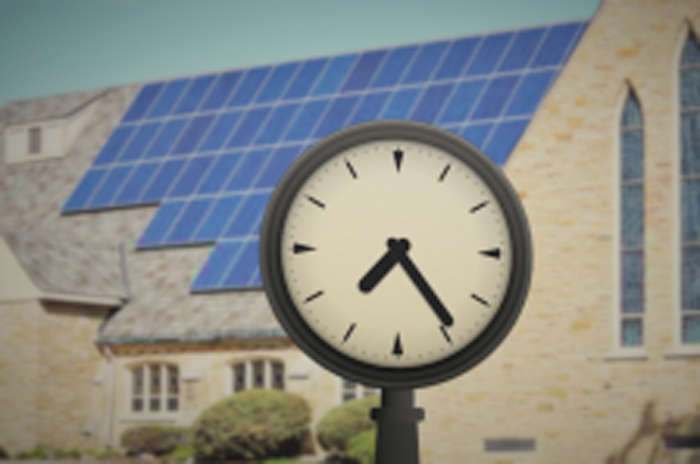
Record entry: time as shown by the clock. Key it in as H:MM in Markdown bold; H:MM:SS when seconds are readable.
**7:24**
